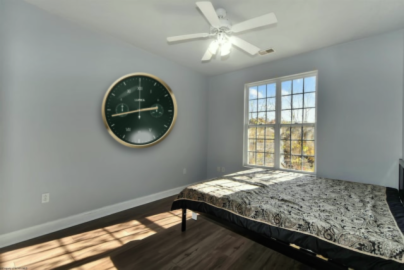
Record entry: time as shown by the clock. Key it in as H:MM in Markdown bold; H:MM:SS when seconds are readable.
**2:43**
